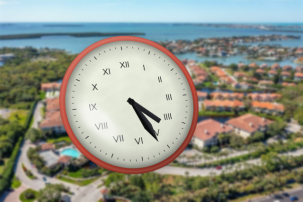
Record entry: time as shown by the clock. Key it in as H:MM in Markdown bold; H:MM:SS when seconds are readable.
**4:26**
